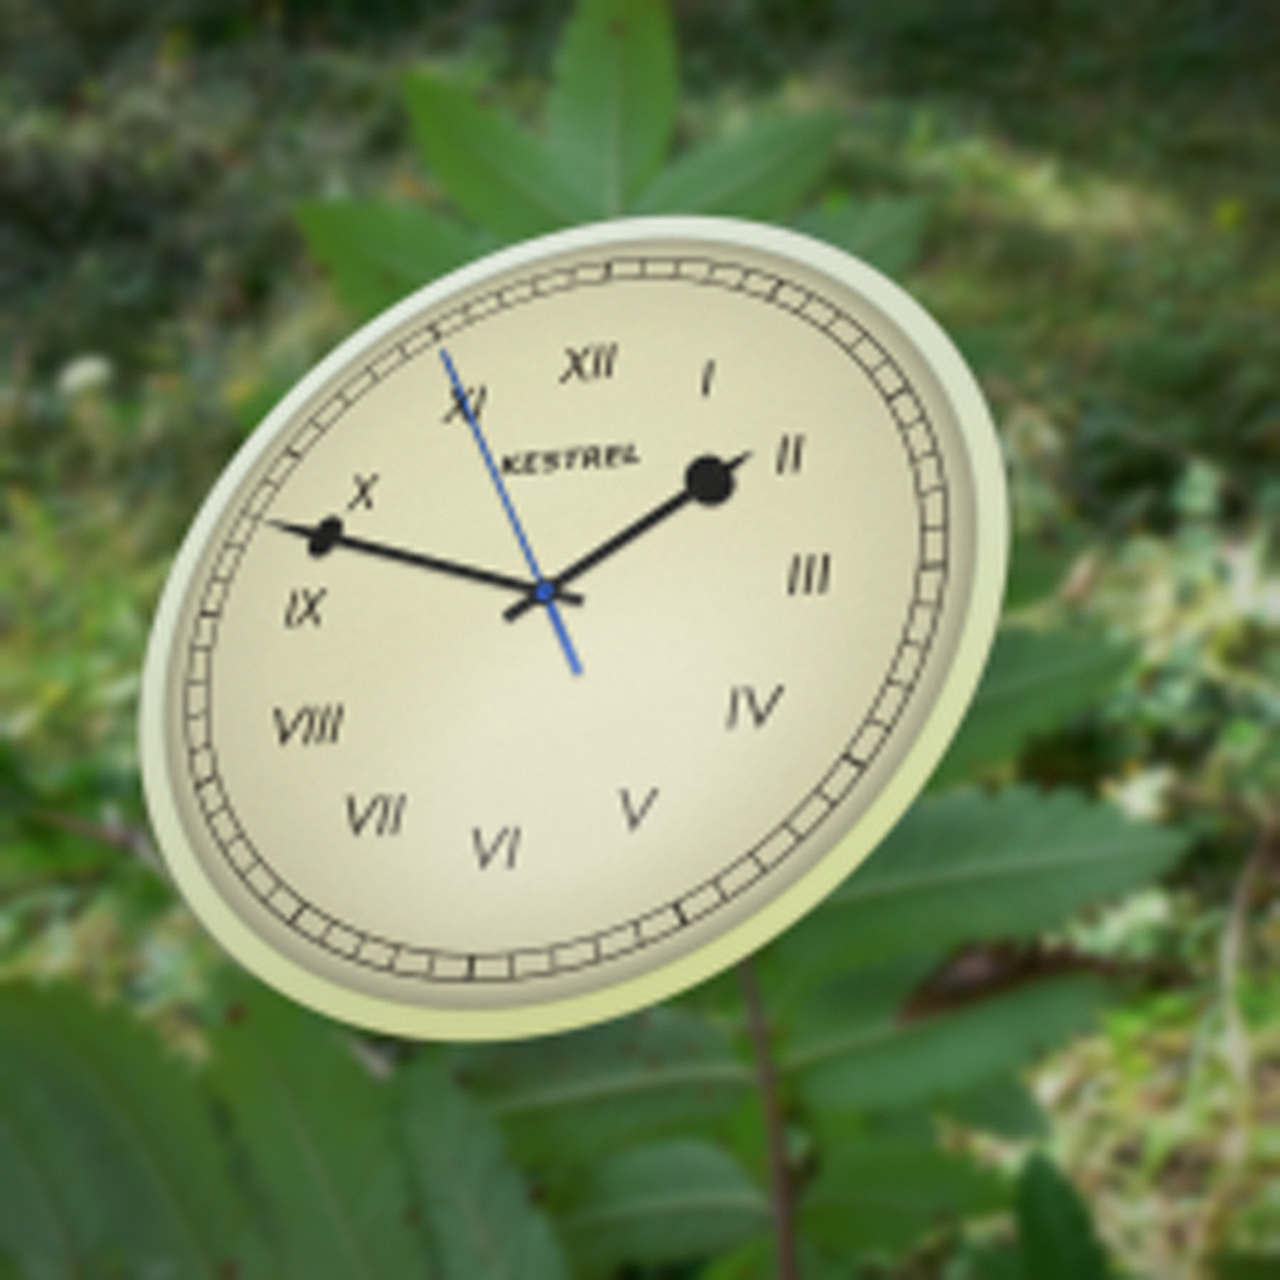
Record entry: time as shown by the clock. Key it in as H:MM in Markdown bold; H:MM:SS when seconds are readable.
**1:47:55**
